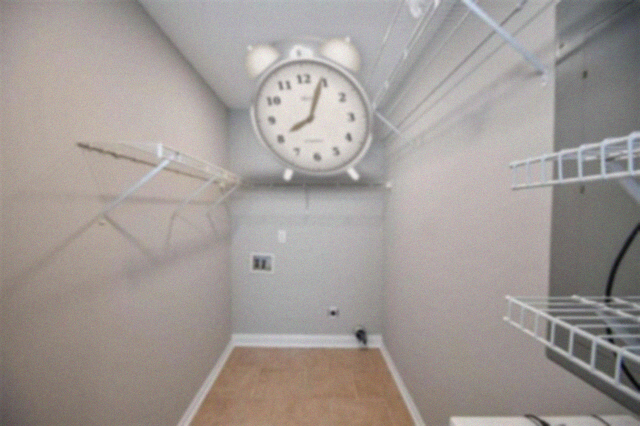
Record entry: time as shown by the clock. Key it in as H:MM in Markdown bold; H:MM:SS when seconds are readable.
**8:04**
